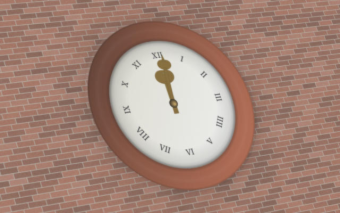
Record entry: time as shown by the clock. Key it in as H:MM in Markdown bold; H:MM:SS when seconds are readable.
**12:01**
